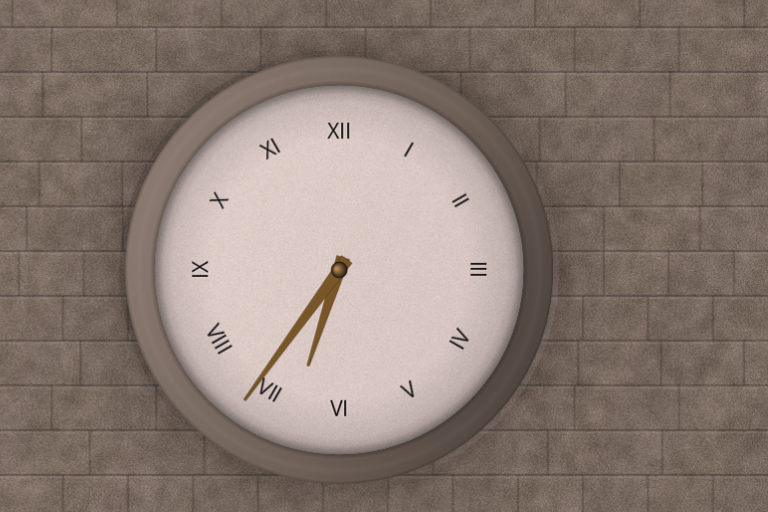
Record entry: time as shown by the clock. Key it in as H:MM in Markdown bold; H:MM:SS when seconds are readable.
**6:36**
